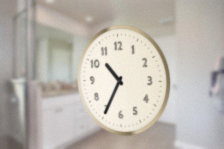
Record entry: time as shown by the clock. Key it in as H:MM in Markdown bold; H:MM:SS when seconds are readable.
**10:35**
